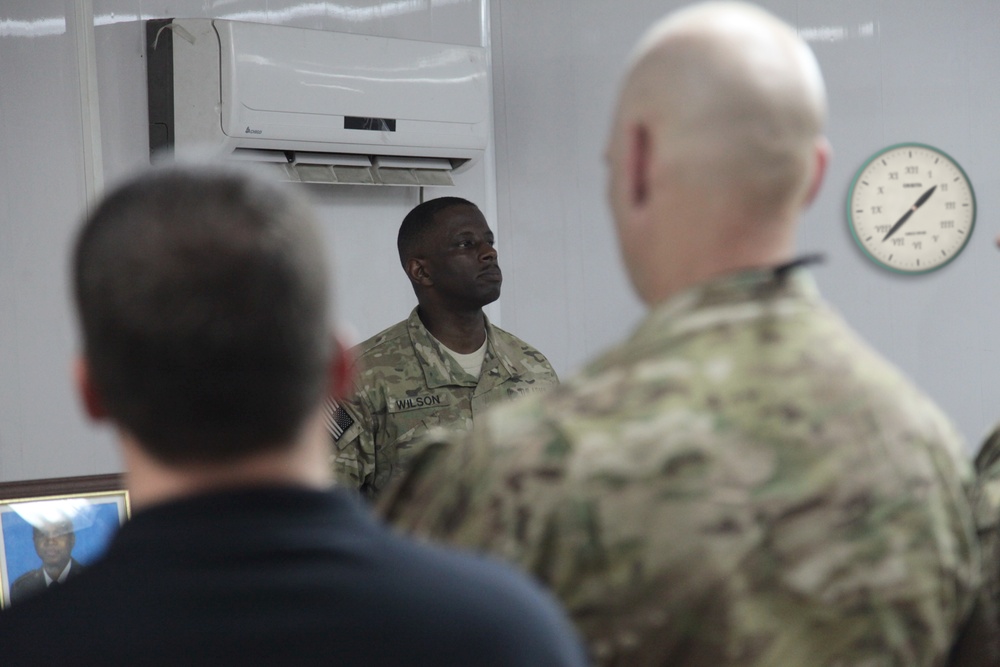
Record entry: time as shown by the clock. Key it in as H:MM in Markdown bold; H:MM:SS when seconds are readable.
**1:38**
